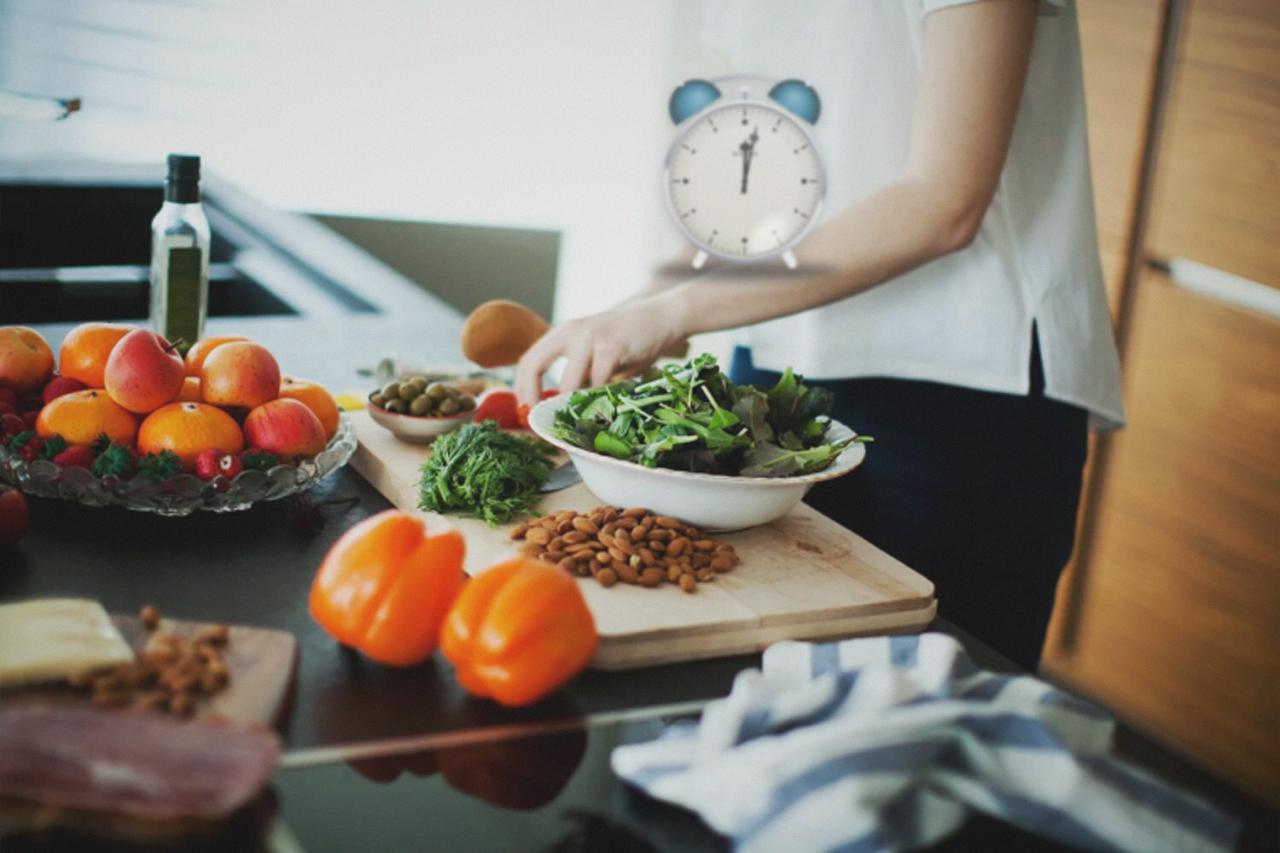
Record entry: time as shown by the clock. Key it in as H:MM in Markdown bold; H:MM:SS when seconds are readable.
**12:02**
